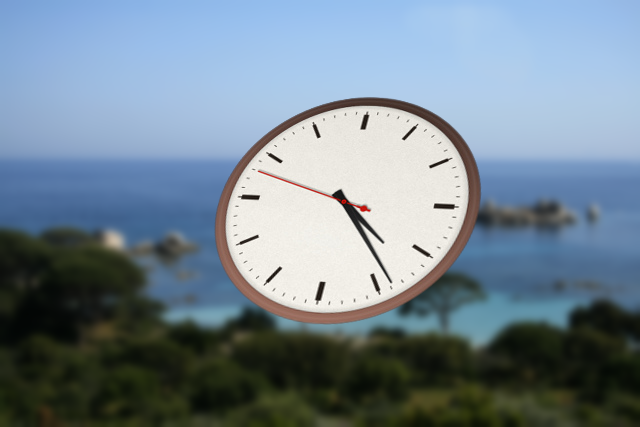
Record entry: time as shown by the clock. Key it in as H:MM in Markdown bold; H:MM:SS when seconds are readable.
**4:23:48**
